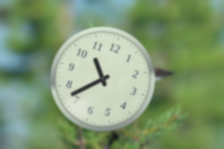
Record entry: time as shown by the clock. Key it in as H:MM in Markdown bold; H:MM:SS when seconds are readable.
**10:37**
